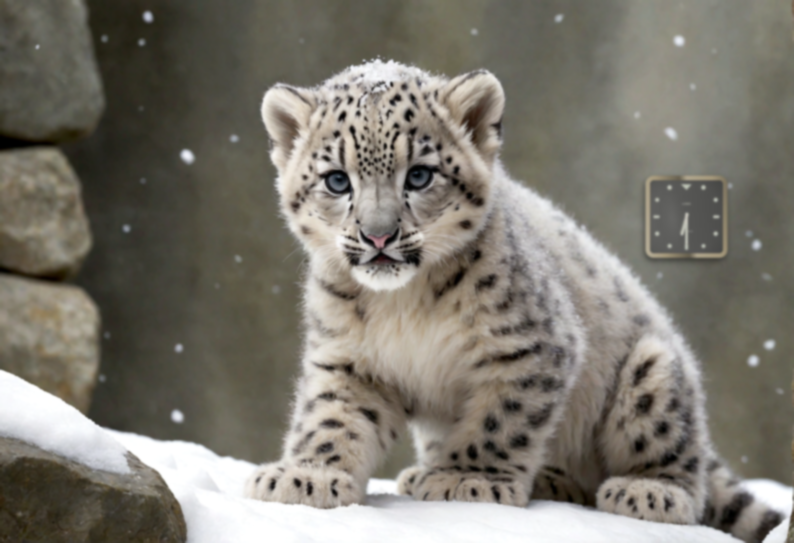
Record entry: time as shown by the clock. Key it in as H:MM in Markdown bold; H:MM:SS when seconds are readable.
**6:30**
